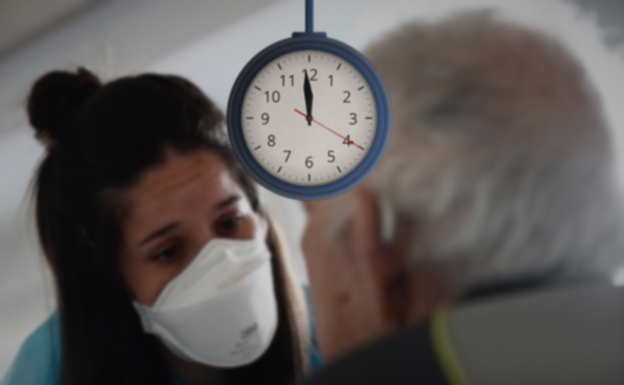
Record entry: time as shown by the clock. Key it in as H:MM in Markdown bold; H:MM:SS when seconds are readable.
**11:59:20**
